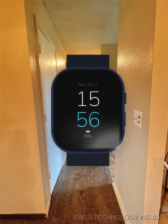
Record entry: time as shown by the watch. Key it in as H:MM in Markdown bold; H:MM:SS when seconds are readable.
**15:56**
